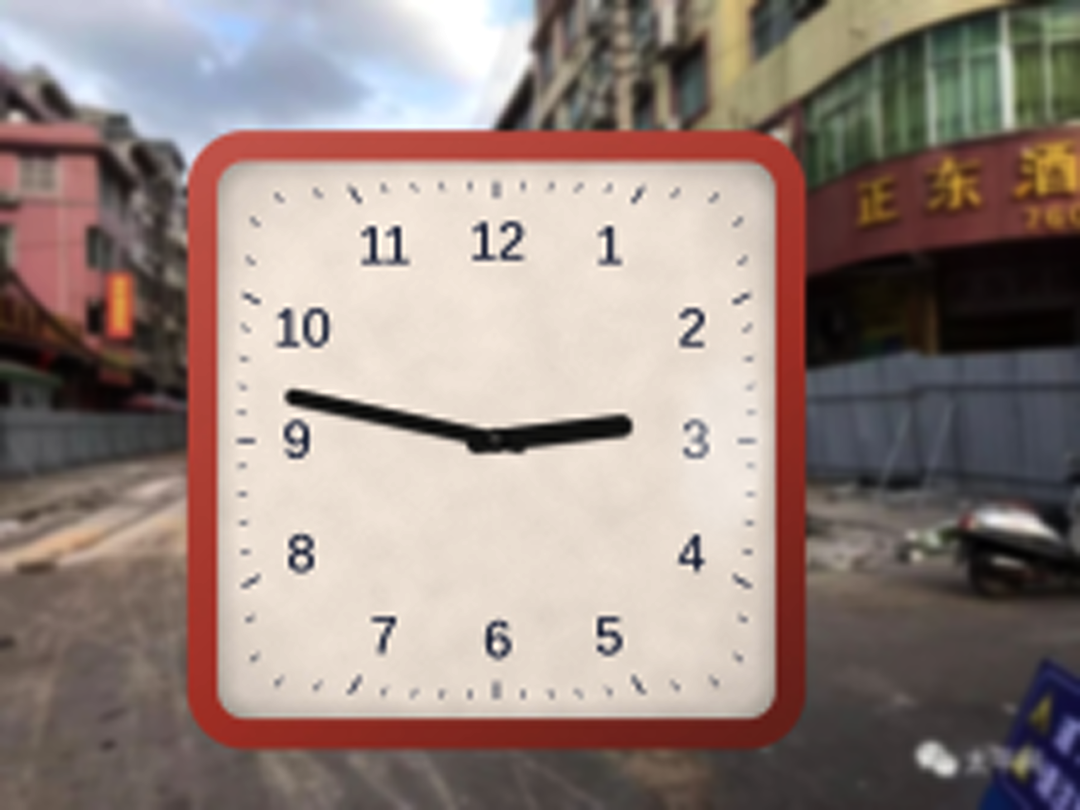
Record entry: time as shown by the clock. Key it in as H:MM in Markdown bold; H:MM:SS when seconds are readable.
**2:47**
